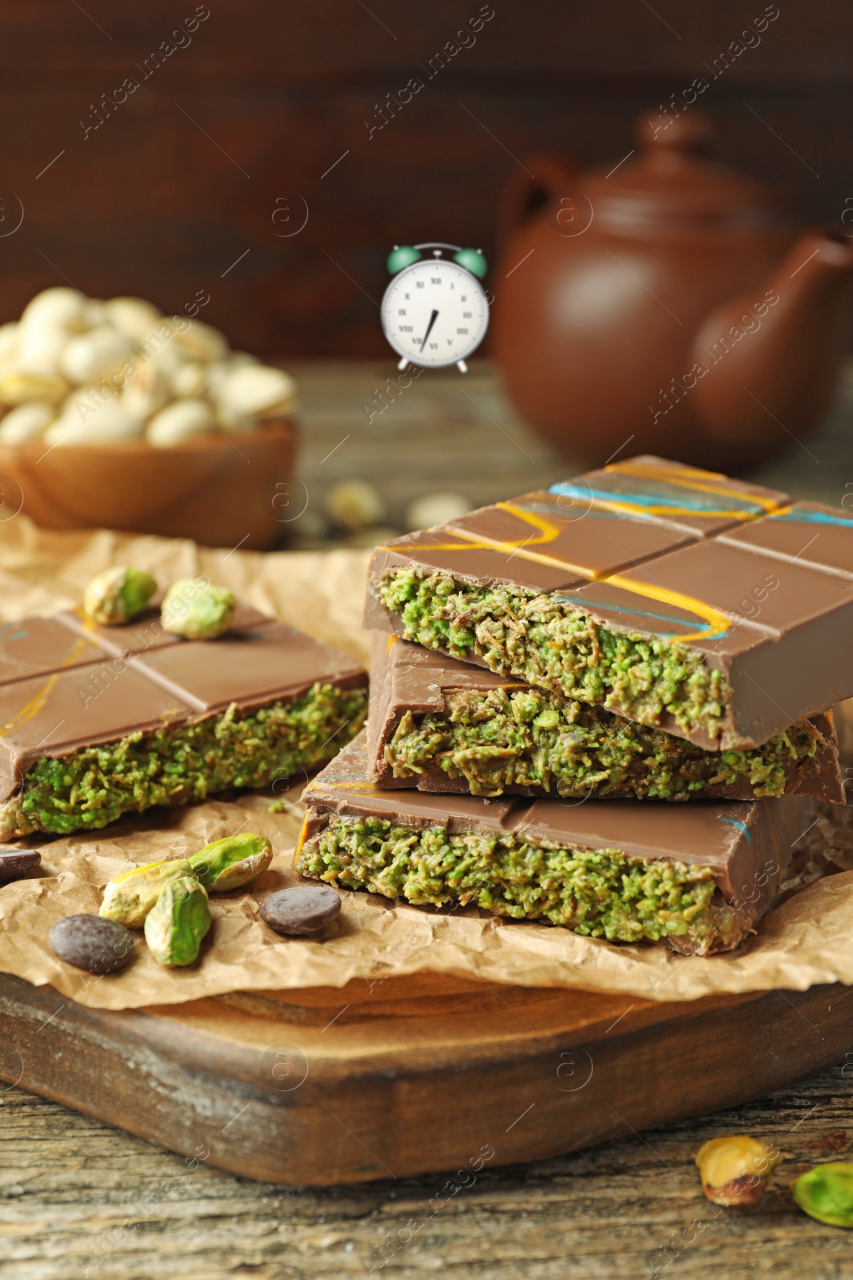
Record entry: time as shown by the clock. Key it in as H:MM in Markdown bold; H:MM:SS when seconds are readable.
**6:33**
